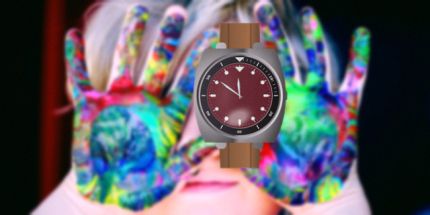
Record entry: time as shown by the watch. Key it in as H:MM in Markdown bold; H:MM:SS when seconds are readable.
**11:51**
